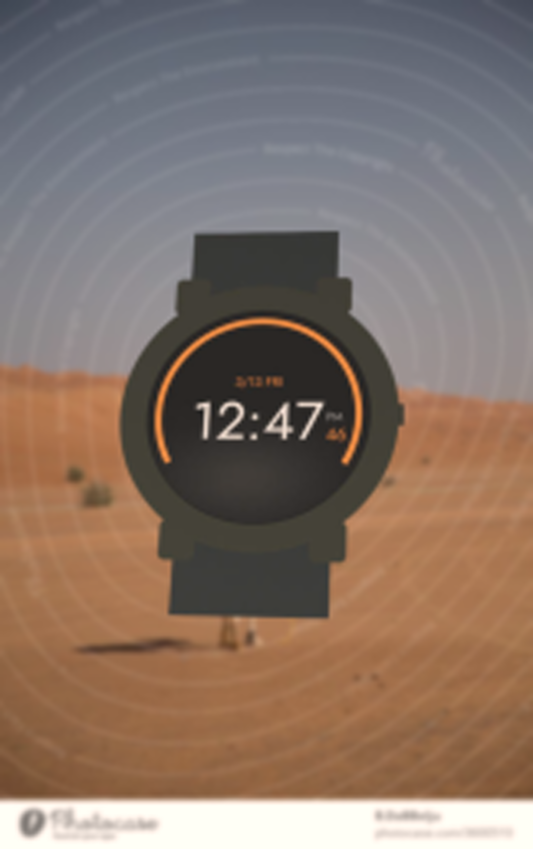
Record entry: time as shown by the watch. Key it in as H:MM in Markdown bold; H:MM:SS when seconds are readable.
**12:47**
